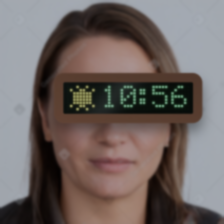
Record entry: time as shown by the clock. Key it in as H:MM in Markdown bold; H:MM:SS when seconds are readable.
**10:56**
